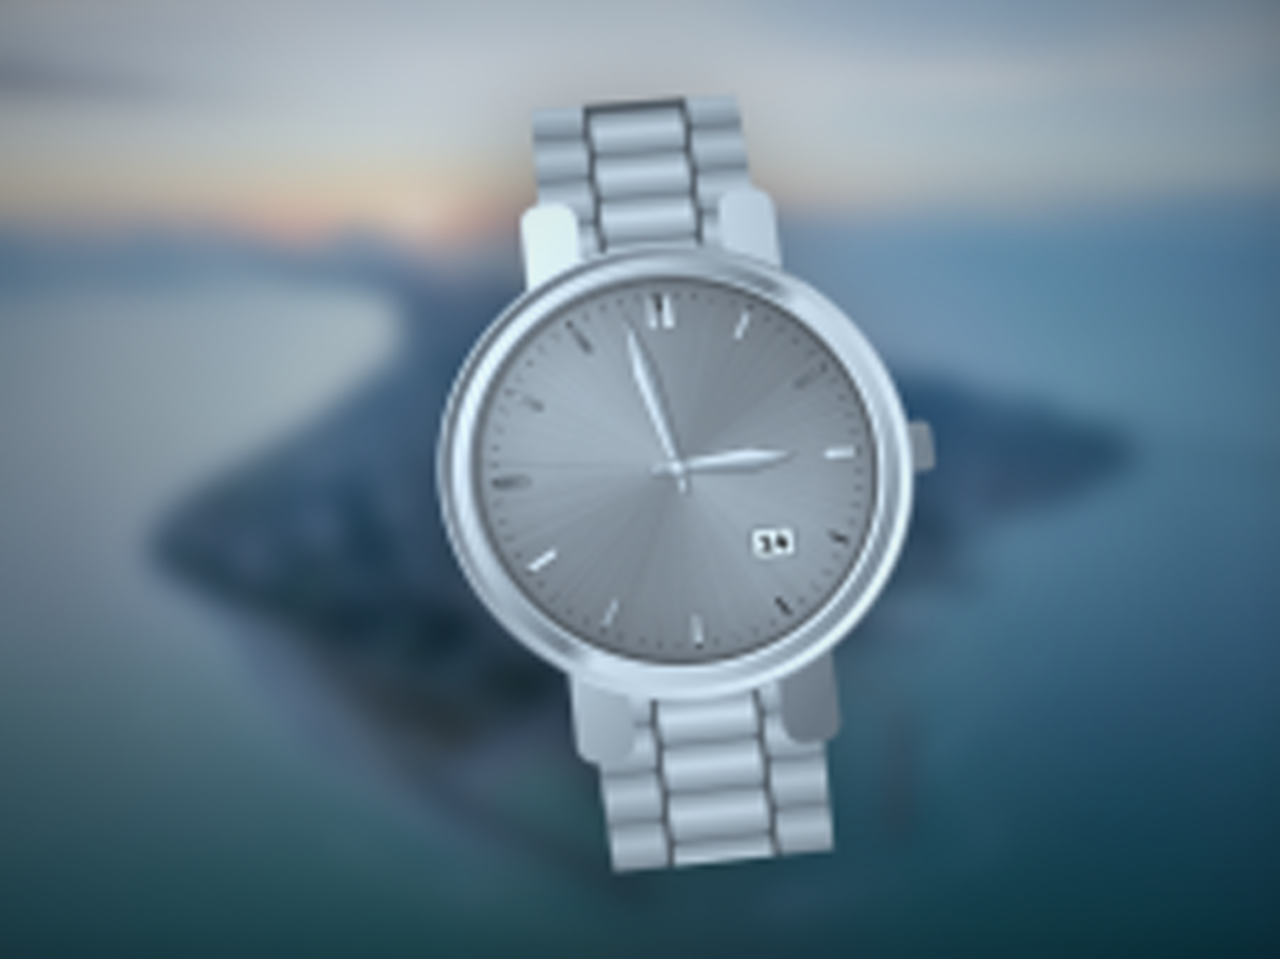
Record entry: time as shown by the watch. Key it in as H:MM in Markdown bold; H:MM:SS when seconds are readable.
**2:58**
